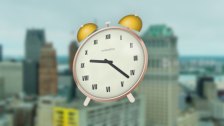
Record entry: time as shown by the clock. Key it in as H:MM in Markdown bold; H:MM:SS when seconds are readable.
**9:22**
